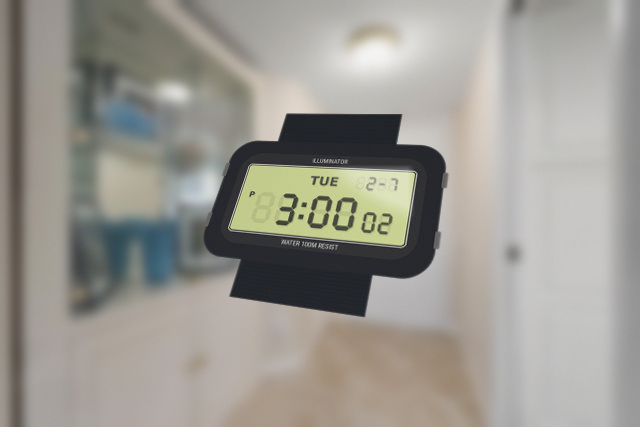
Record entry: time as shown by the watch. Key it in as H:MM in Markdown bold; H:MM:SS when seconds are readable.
**3:00:02**
